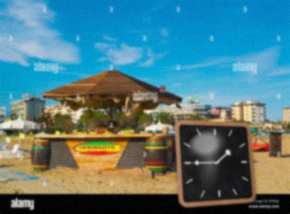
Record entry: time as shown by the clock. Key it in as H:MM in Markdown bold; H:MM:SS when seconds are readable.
**1:45**
